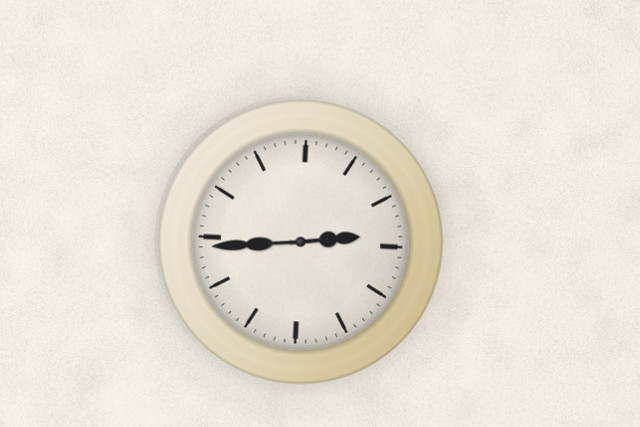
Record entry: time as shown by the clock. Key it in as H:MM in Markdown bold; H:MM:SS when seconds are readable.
**2:44**
